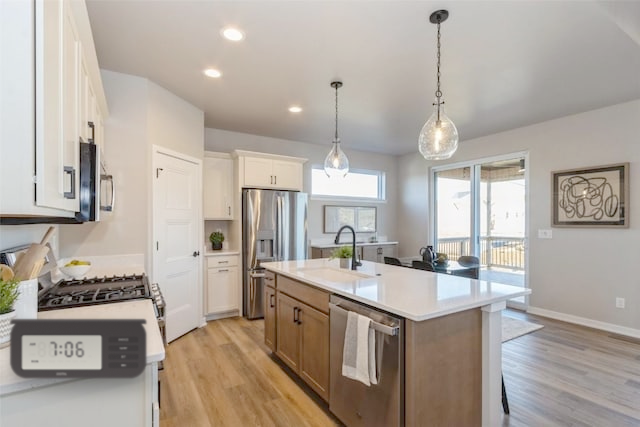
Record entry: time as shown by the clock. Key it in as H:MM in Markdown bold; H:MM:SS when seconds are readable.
**7:06**
